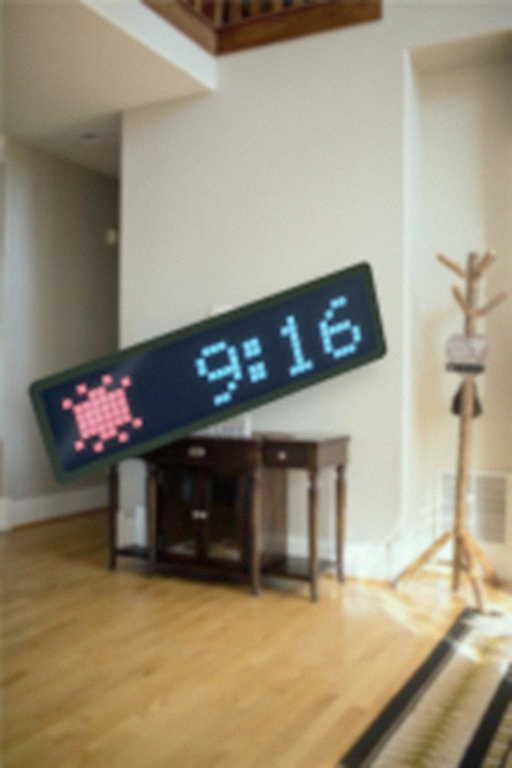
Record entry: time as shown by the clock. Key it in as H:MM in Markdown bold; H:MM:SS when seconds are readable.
**9:16**
